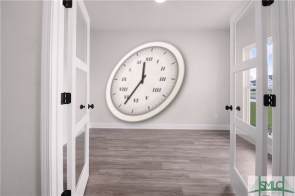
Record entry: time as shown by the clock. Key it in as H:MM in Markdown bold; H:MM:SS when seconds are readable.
**11:34**
